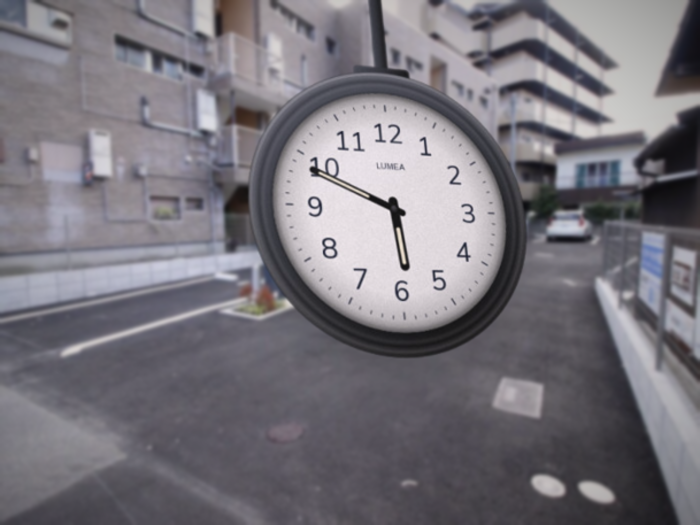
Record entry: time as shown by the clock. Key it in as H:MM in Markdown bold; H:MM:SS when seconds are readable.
**5:49**
